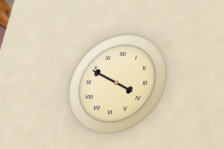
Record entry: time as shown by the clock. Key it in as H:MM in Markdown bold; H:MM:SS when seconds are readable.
**3:49**
